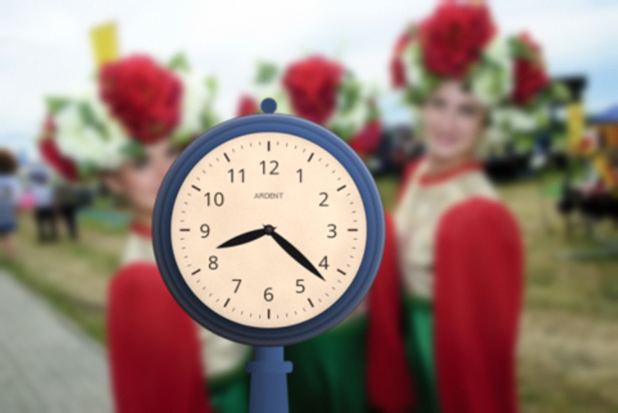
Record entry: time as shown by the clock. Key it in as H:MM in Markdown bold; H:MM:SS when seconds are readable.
**8:22**
